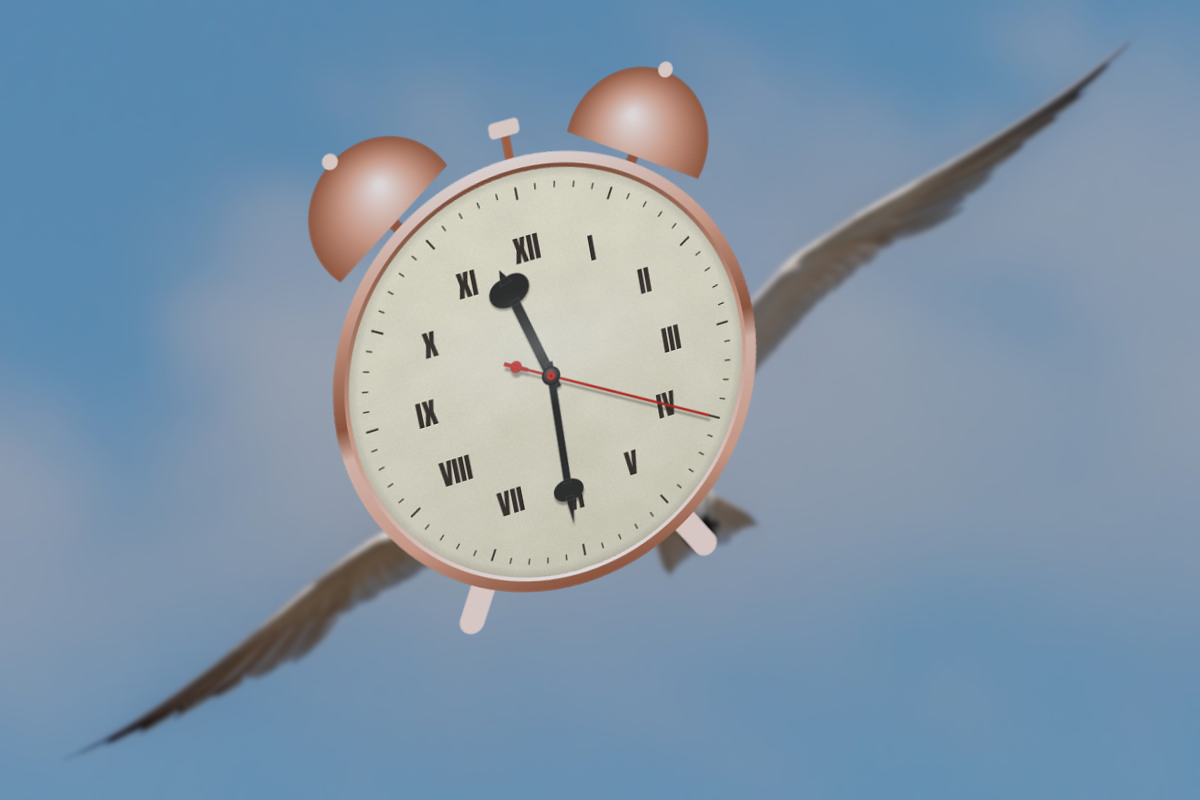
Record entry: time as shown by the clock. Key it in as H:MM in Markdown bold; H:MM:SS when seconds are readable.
**11:30:20**
